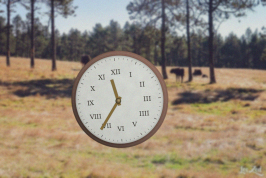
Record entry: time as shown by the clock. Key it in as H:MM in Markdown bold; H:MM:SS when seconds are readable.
**11:36**
